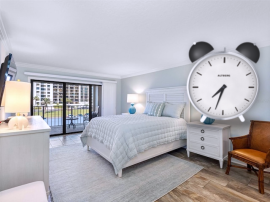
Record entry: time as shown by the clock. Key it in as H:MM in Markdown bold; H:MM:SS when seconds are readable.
**7:33**
